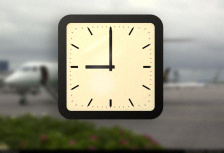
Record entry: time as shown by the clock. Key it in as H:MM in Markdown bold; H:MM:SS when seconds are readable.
**9:00**
